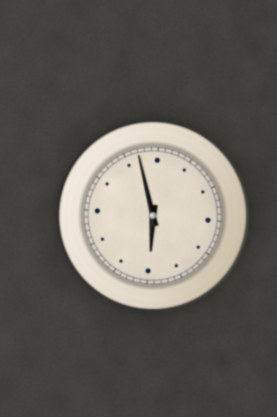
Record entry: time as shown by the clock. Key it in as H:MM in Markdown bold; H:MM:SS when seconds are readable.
**5:57**
